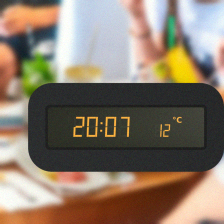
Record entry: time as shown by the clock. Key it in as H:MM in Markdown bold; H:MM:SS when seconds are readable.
**20:07**
